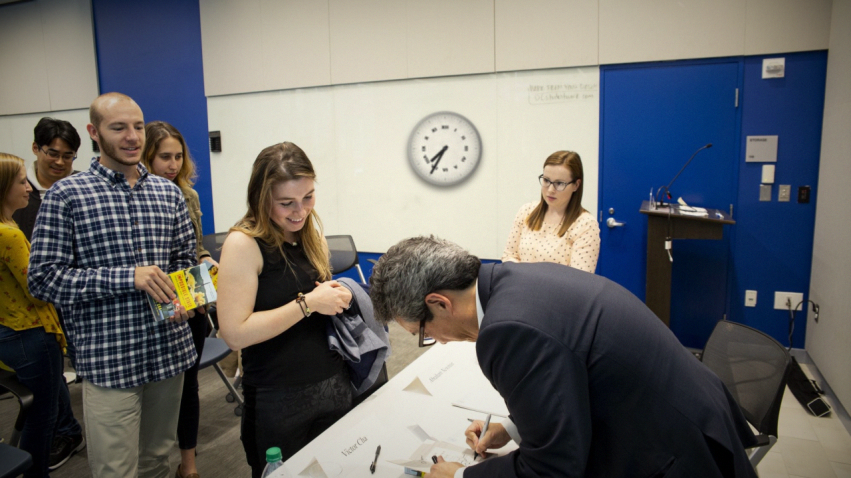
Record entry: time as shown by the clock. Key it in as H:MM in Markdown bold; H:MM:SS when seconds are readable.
**7:35**
